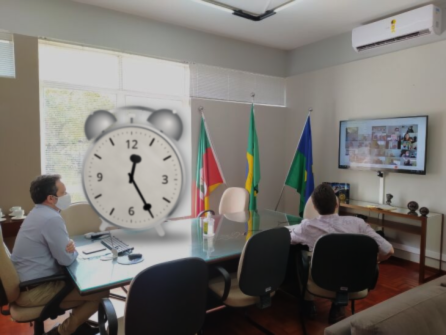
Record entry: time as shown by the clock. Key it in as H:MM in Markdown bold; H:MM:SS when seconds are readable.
**12:25**
